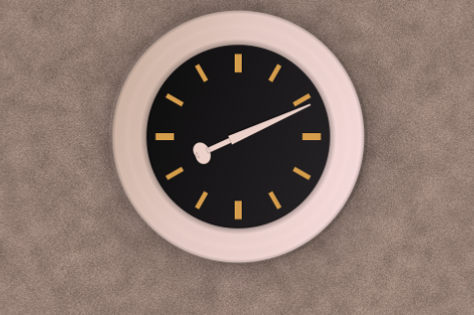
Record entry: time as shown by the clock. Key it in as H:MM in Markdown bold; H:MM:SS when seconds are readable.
**8:11**
